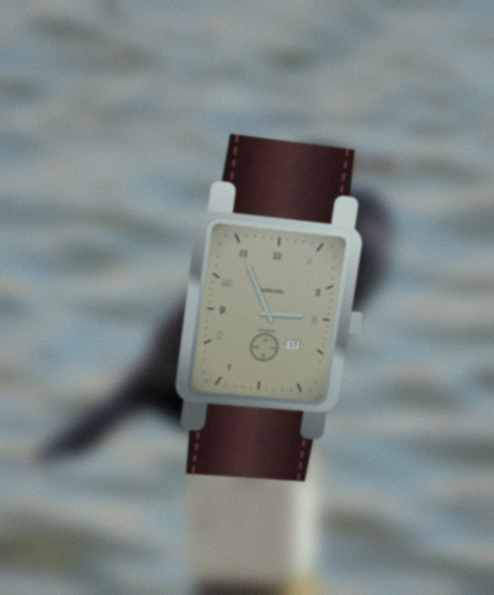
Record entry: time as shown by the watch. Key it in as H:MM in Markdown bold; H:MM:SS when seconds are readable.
**2:55**
